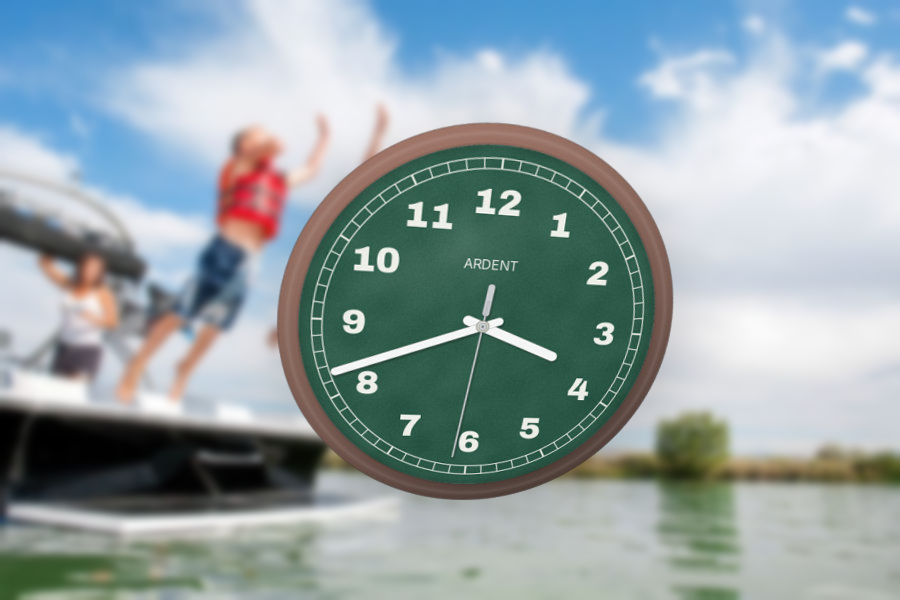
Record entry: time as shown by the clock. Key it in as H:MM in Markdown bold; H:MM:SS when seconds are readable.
**3:41:31**
